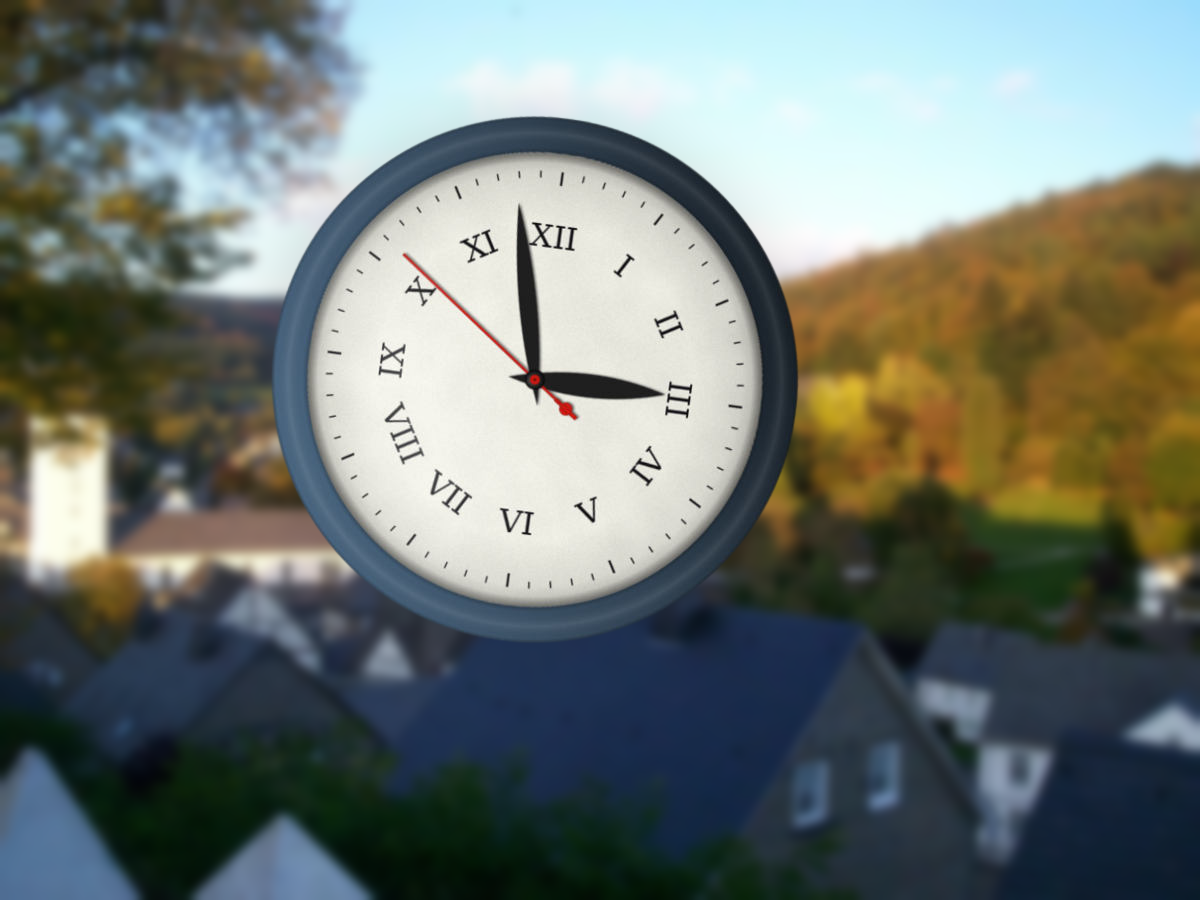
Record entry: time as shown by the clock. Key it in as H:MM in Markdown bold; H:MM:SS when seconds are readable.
**2:57:51**
